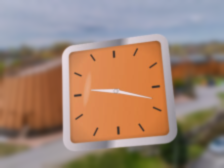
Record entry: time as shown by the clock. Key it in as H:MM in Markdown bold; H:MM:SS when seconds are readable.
**9:18**
